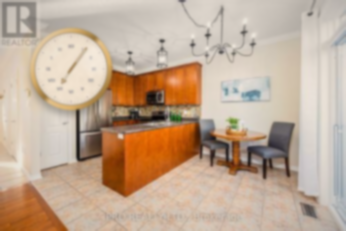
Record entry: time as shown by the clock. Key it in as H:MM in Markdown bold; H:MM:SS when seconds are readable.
**7:06**
